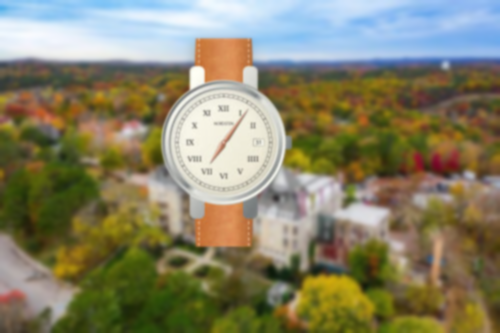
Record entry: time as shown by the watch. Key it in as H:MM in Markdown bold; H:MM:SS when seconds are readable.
**7:06**
